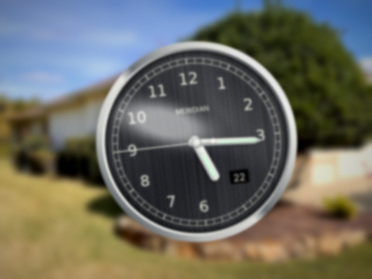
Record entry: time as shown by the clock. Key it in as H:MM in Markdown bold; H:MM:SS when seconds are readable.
**5:15:45**
